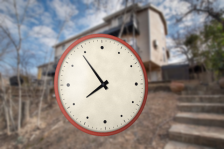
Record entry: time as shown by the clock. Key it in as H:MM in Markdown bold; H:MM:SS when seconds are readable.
**7:54**
